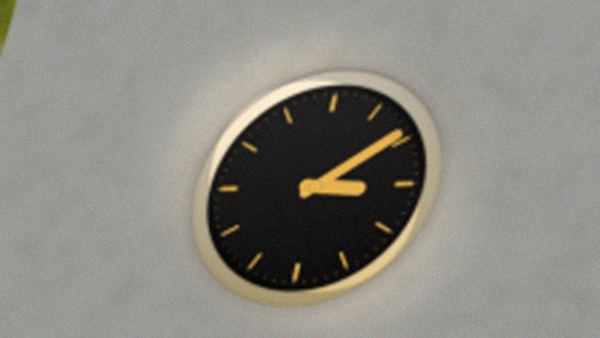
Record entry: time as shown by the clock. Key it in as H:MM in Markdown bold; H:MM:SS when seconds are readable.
**3:09**
